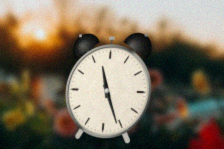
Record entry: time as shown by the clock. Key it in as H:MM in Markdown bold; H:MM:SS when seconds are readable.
**11:26**
